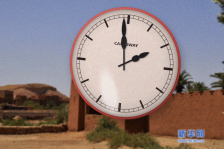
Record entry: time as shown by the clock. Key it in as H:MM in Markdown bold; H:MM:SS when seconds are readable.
**1:59**
